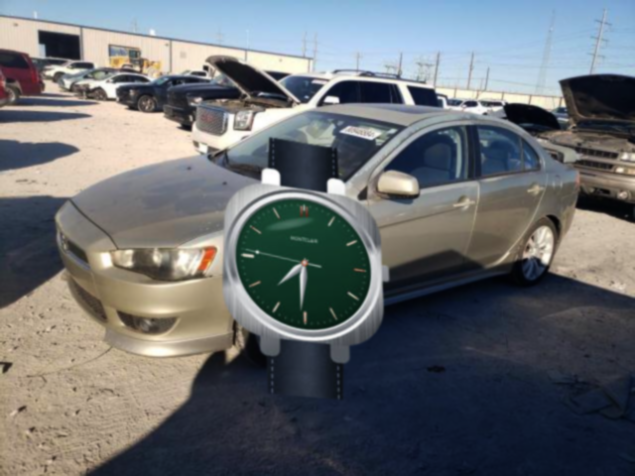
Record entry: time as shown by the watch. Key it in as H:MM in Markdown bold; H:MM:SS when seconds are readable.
**7:30:46**
